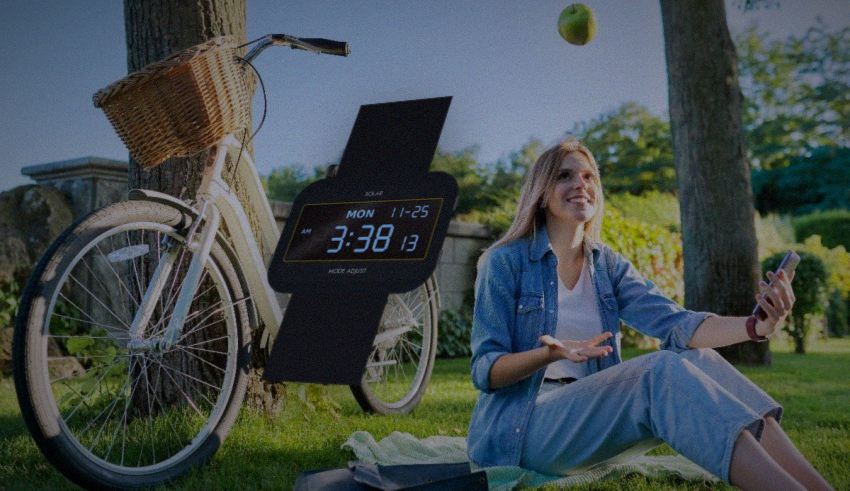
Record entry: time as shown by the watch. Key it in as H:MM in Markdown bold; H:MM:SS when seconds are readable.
**3:38:13**
